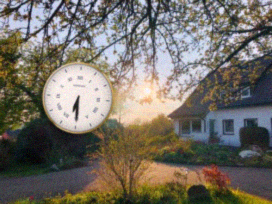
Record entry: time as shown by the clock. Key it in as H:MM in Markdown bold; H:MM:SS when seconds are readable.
**6:30**
